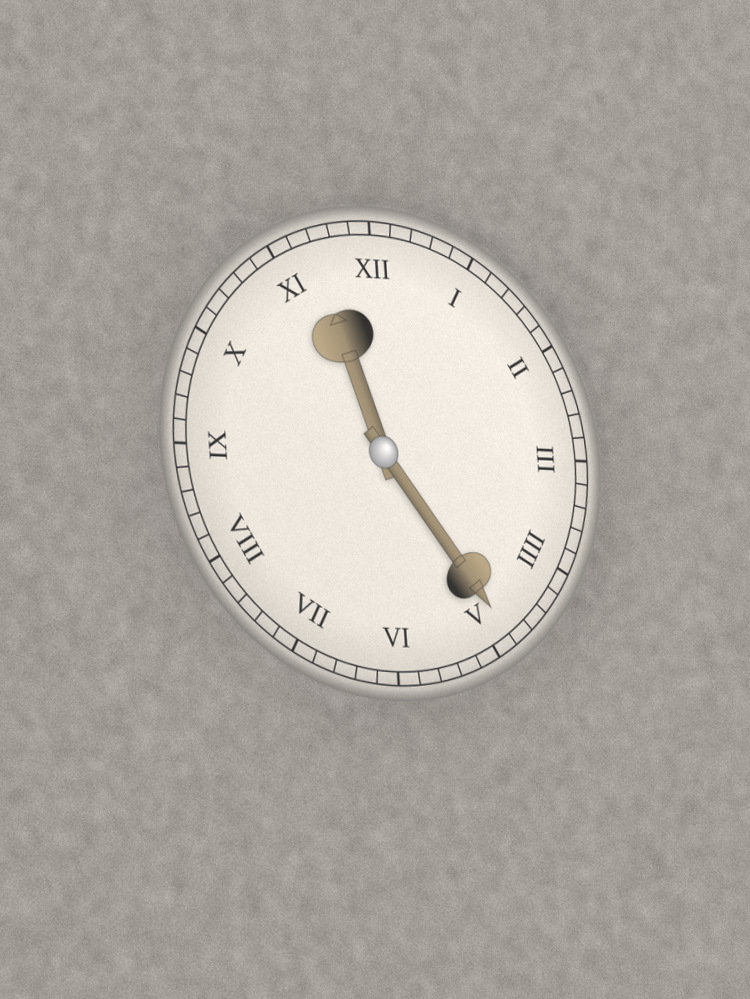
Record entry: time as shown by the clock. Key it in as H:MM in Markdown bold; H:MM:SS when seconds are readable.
**11:24**
